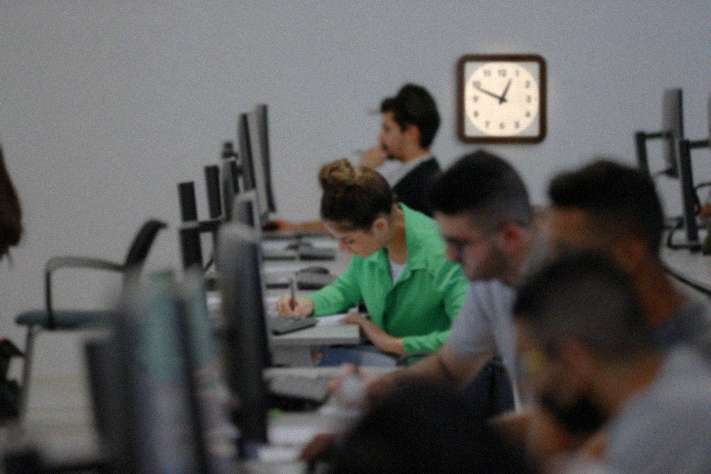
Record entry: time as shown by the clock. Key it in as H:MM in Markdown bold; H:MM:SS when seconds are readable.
**12:49**
